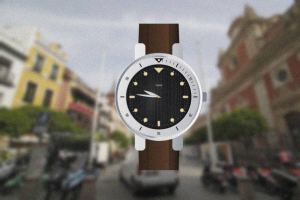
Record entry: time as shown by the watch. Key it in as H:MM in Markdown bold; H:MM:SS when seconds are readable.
**9:46**
